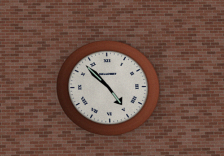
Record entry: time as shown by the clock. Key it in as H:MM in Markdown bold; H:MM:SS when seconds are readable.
**4:53**
